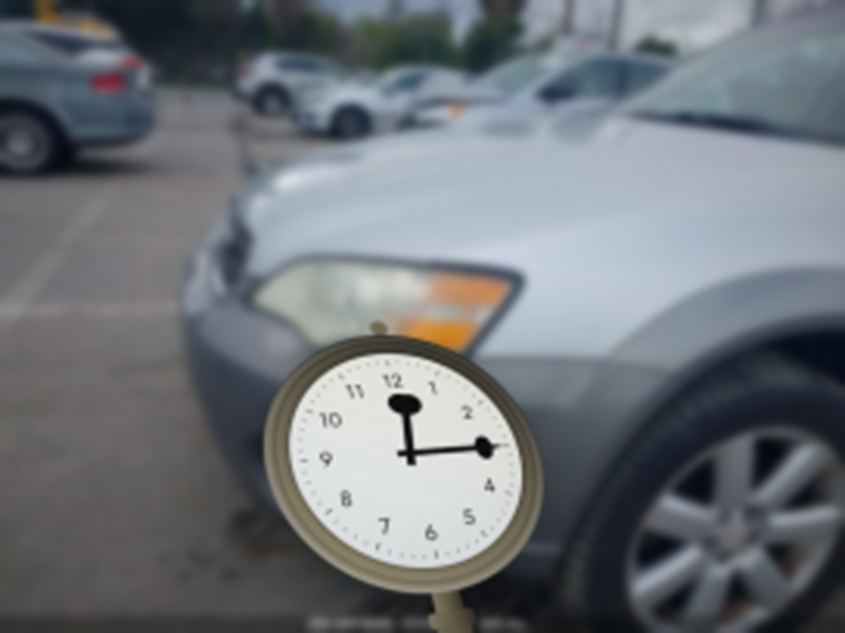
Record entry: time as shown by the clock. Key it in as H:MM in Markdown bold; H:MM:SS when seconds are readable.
**12:15**
